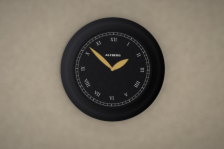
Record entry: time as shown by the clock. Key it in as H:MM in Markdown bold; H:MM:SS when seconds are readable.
**1:52**
